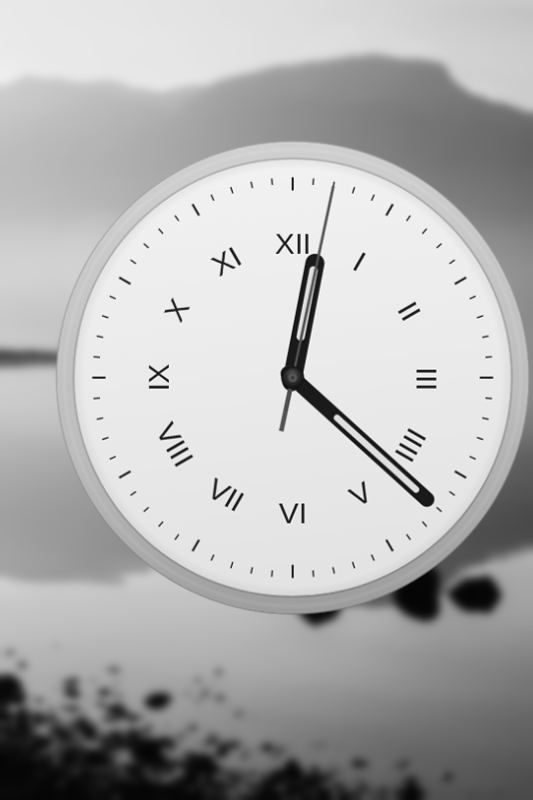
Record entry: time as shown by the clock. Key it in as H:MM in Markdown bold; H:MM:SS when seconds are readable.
**12:22:02**
